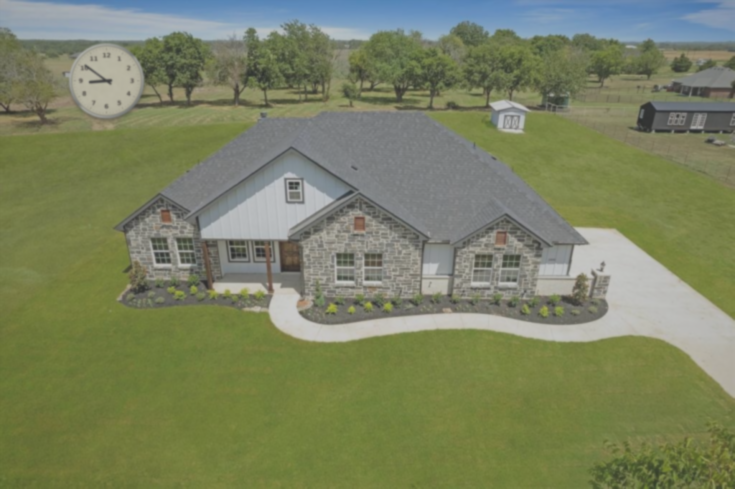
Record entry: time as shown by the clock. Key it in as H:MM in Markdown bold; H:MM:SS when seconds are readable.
**8:51**
